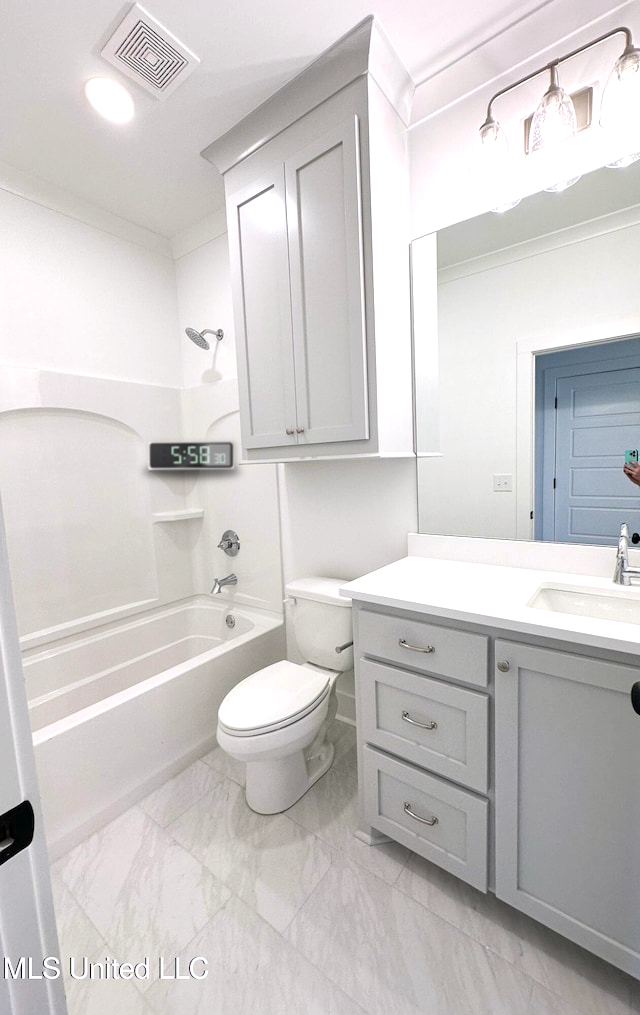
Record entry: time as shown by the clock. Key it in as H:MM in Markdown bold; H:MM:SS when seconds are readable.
**5:58**
